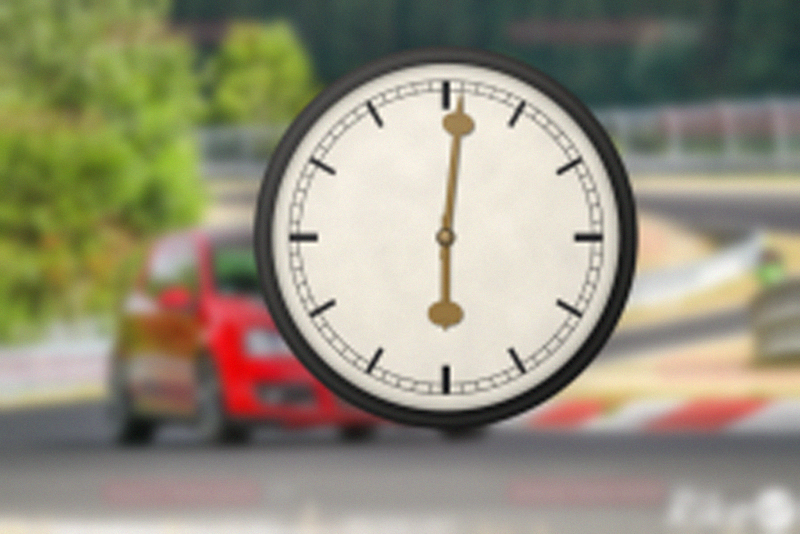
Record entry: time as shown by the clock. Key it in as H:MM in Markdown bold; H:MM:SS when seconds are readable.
**6:01**
